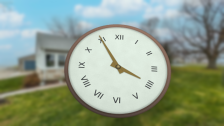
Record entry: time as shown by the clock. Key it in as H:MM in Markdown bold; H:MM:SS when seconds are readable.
**3:55**
